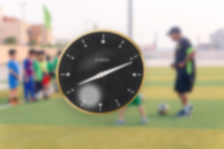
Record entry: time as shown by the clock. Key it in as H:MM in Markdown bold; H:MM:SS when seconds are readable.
**8:11**
